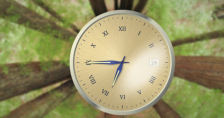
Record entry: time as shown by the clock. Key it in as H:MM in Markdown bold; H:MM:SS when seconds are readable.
**6:45**
